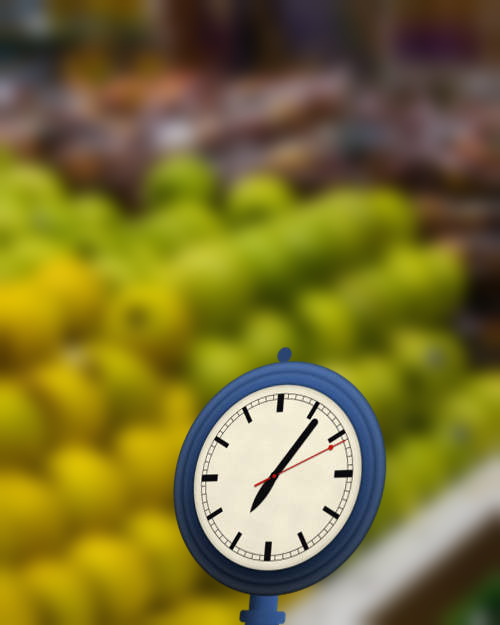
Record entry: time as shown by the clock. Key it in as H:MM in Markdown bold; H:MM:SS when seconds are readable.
**7:06:11**
